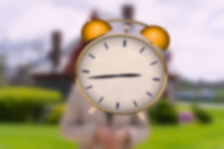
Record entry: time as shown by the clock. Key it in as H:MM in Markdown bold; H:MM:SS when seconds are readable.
**2:43**
